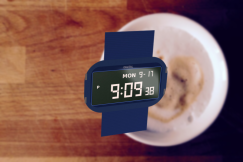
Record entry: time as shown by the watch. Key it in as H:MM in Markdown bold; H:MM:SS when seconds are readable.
**9:09:38**
